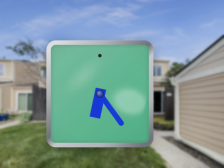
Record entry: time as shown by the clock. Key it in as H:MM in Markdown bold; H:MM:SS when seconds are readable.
**6:24**
